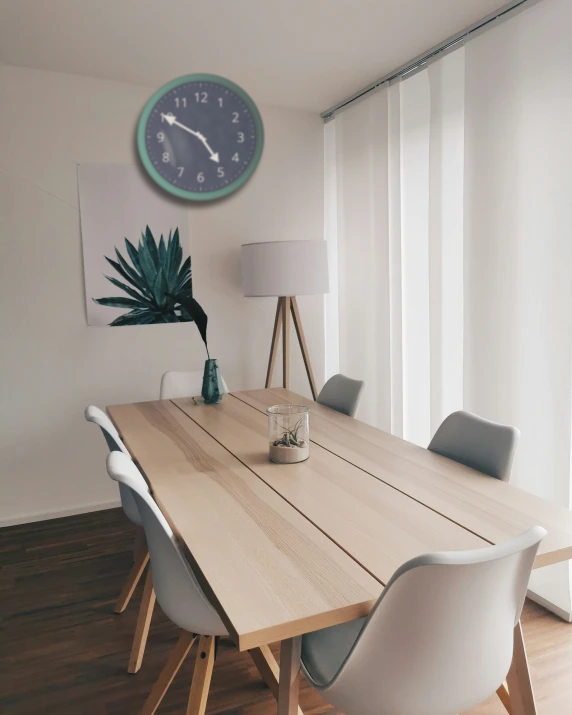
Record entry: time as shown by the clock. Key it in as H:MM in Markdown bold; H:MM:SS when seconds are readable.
**4:50**
